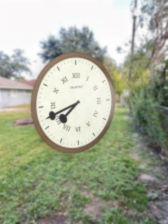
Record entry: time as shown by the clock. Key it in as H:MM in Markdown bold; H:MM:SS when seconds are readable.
**7:42**
